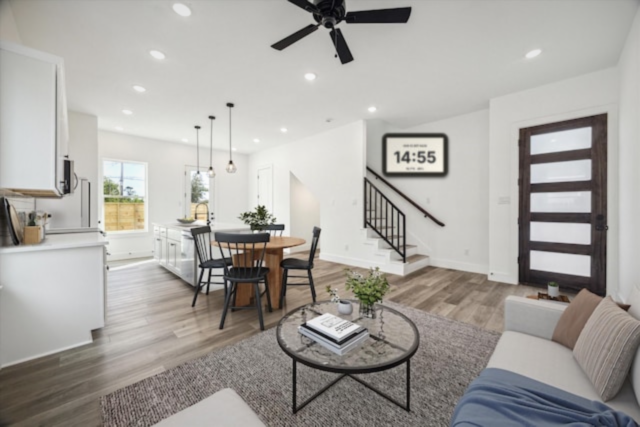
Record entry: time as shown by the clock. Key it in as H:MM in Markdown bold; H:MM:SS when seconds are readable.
**14:55**
